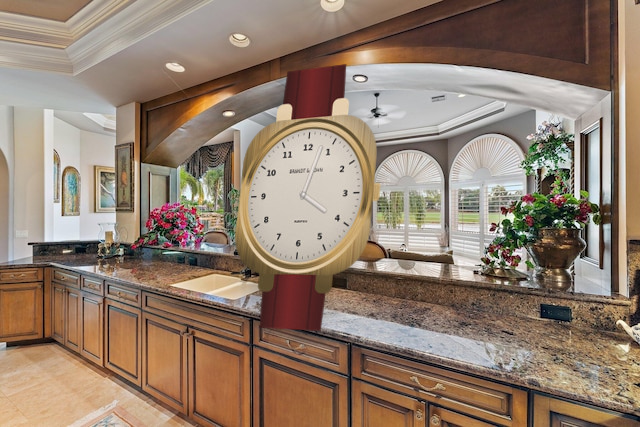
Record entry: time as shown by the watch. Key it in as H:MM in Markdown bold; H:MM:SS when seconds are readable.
**4:03**
